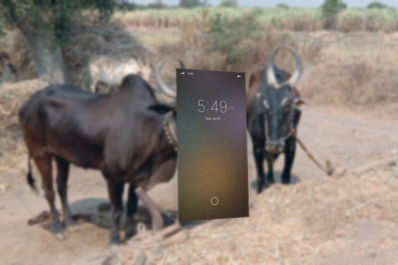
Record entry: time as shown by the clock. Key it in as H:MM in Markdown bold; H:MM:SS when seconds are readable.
**5:49**
